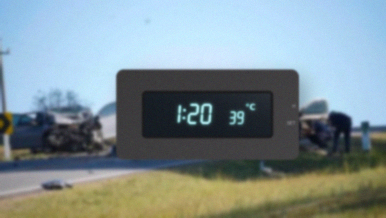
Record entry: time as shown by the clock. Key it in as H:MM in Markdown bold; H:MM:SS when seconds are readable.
**1:20**
